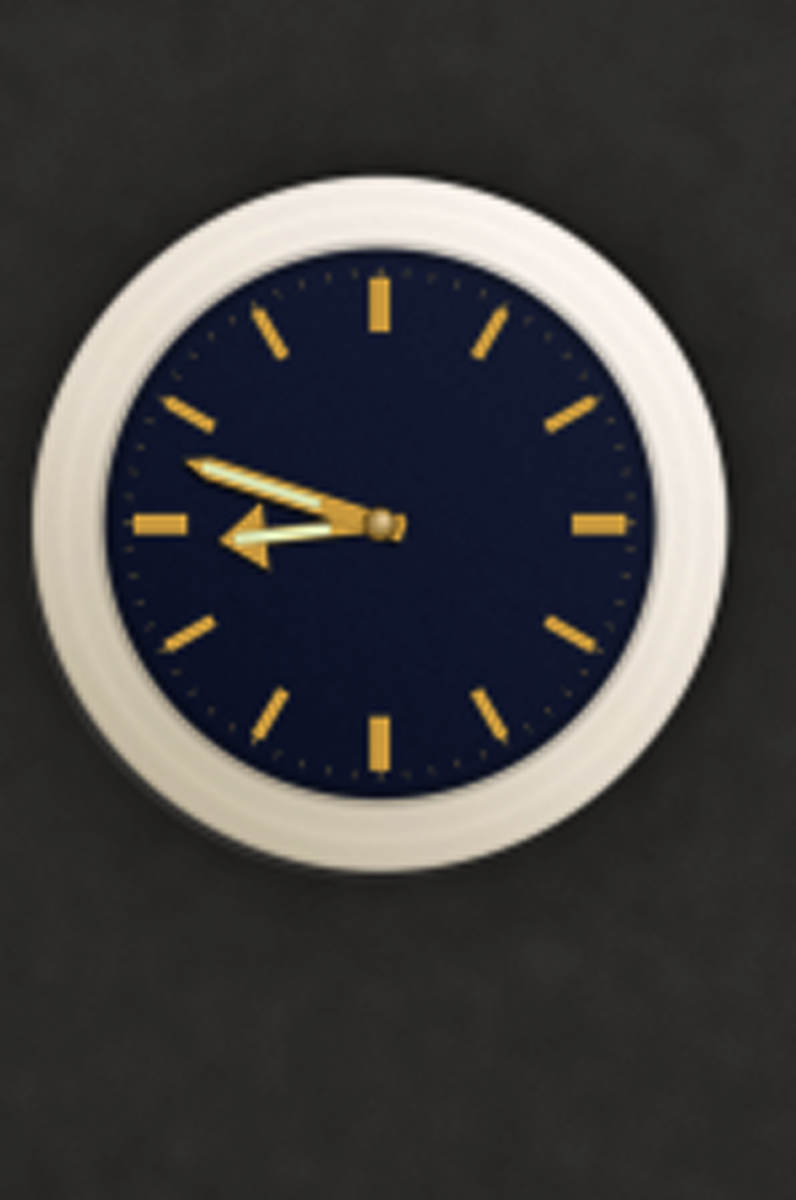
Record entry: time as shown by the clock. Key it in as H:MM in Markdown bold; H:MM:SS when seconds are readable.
**8:48**
